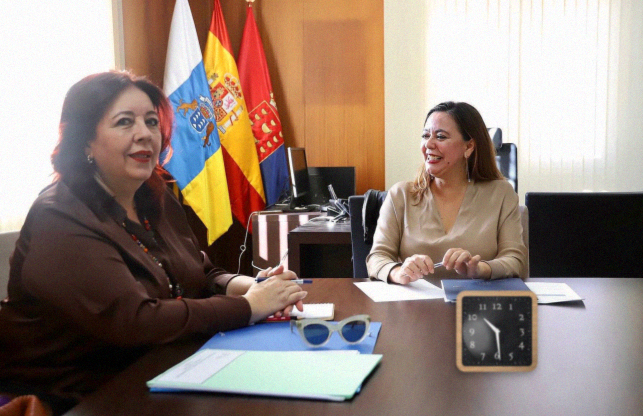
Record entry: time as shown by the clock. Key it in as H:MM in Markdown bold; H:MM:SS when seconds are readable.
**10:29**
